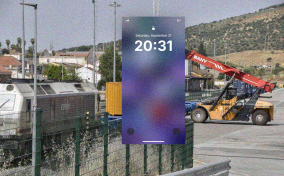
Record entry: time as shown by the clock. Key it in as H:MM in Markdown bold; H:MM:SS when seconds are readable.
**20:31**
